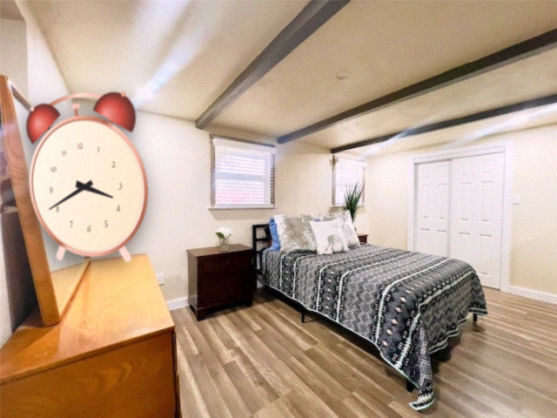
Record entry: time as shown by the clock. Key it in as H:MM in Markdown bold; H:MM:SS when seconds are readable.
**3:41**
